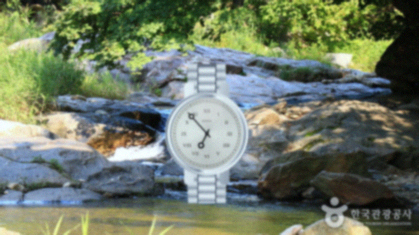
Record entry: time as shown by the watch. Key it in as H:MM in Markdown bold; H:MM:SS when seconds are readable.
**6:53**
